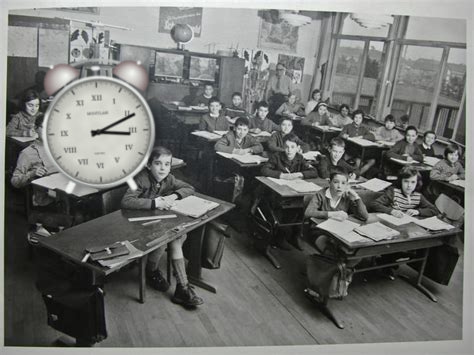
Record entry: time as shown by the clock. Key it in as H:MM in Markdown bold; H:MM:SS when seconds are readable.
**3:11**
